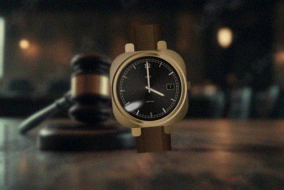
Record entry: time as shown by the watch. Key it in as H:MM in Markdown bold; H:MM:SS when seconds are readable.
**4:00**
